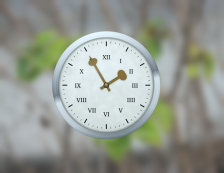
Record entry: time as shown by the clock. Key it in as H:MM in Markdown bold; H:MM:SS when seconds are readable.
**1:55**
